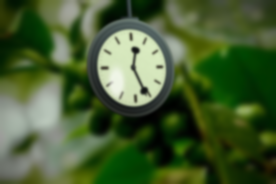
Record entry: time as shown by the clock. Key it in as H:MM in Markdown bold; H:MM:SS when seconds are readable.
**12:26**
